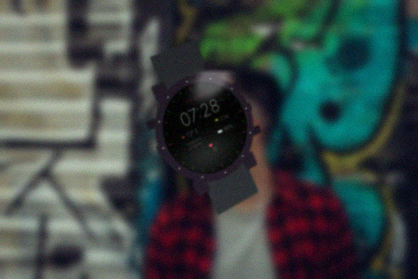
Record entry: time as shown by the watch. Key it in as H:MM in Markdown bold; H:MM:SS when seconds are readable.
**7:28**
